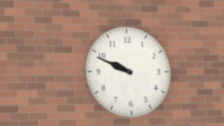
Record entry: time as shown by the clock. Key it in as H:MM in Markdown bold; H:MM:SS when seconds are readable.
**9:49**
